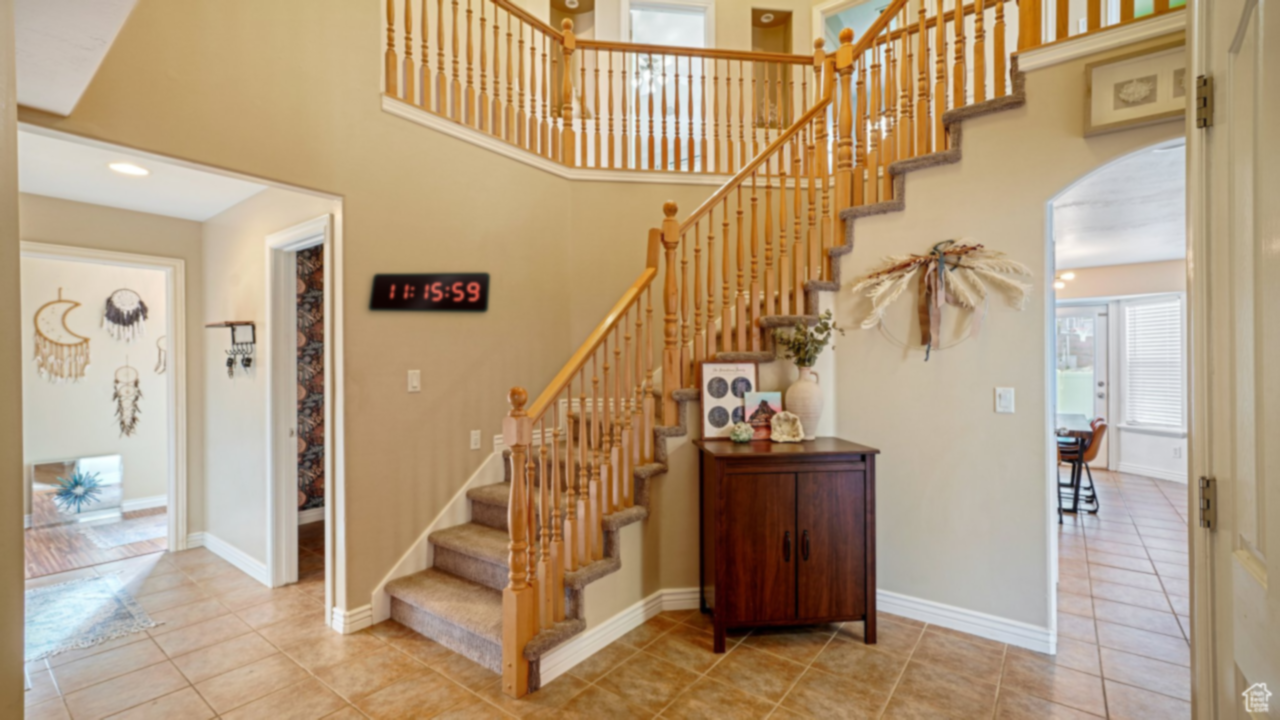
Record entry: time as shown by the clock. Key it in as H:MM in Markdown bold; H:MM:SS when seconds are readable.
**11:15:59**
